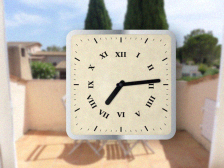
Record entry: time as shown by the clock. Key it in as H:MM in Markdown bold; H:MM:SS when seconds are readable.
**7:14**
